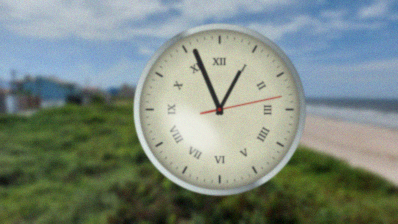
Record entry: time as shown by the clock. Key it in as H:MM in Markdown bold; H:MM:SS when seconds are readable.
**12:56:13**
